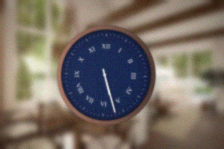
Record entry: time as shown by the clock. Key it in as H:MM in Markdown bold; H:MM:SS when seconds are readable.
**5:27**
